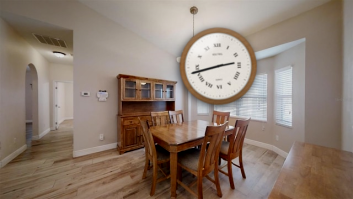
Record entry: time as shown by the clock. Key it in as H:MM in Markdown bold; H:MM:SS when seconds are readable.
**2:43**
